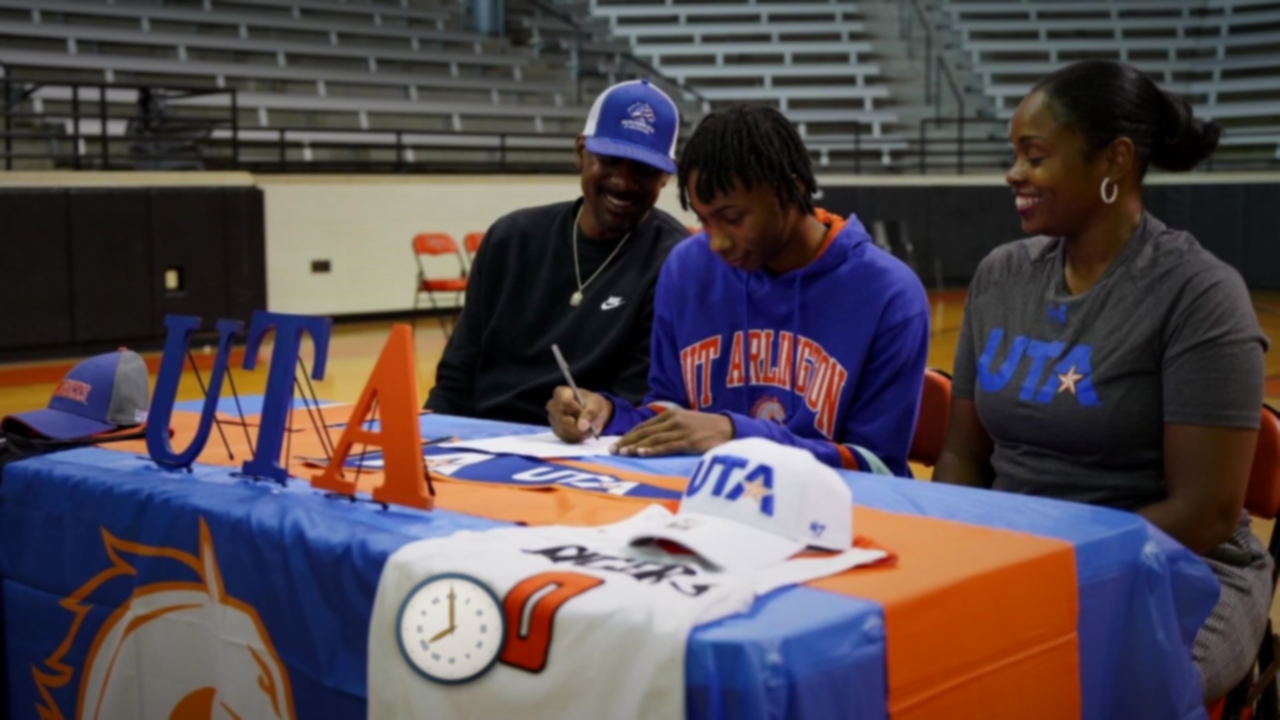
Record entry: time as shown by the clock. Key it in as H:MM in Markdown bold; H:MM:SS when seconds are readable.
**8:00**
